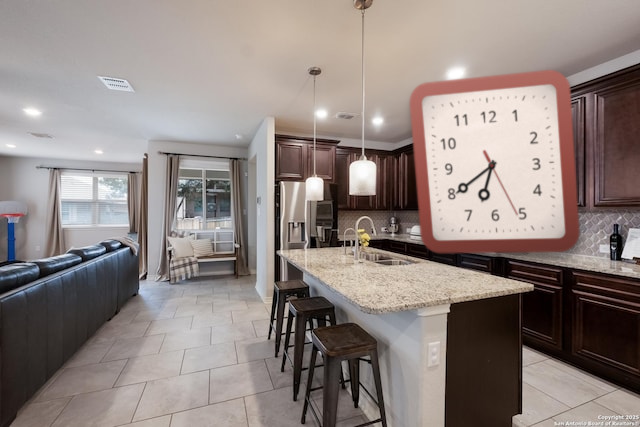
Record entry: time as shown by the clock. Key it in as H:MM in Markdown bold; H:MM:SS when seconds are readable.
**6:39:26**
